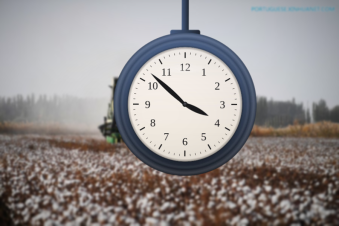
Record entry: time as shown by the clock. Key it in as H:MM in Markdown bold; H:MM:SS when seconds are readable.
**3:52**
